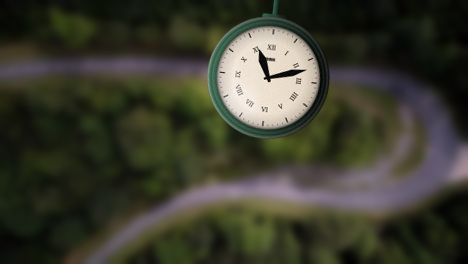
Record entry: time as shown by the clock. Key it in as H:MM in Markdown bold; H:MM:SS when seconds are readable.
**11:12**
